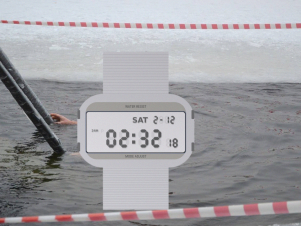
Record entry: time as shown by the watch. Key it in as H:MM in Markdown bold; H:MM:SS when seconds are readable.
**2:32:18**
